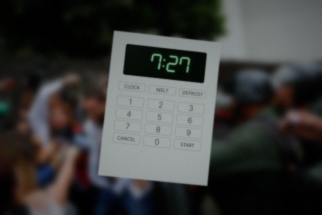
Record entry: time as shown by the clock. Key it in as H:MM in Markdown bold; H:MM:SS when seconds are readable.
**7:27**
